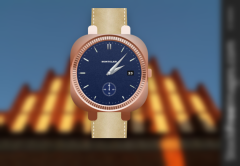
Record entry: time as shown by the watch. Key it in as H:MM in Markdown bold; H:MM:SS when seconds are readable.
**2:07**
